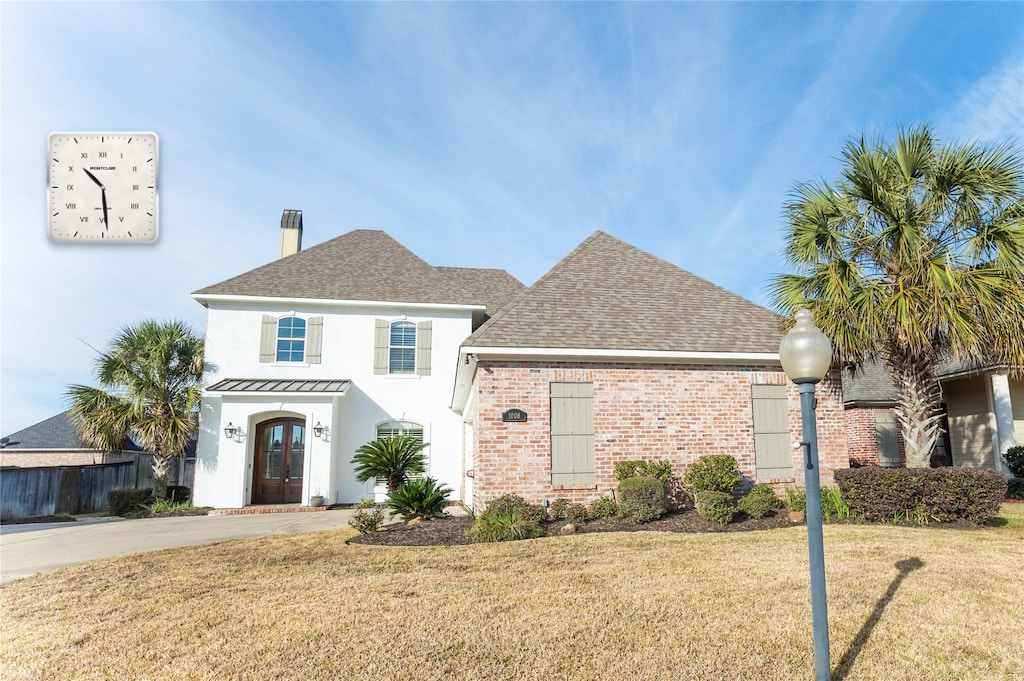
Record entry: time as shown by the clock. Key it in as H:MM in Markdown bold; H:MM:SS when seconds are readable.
**10:29**
